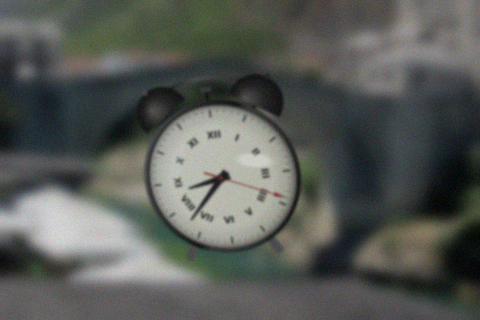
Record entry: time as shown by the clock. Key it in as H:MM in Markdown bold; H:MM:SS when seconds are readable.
**8:37:19**
